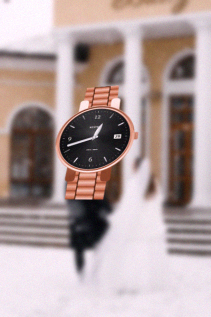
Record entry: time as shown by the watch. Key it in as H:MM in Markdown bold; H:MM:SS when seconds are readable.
**12:42**
